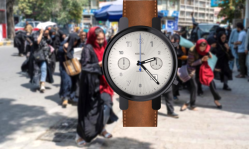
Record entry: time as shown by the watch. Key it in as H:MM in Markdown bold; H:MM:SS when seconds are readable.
**2:23**
